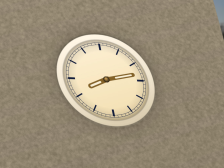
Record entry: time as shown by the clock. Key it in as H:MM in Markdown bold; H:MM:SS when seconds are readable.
**8:13**
